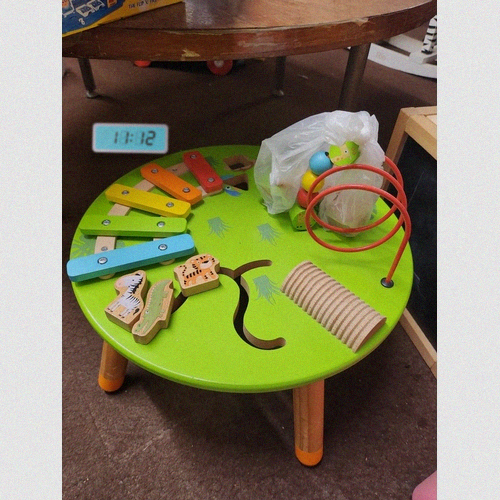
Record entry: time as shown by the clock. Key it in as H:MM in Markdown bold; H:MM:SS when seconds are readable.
**11:12**
